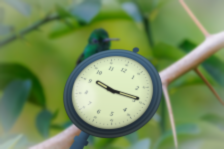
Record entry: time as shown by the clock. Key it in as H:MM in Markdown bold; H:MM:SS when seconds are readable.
**9:14**
